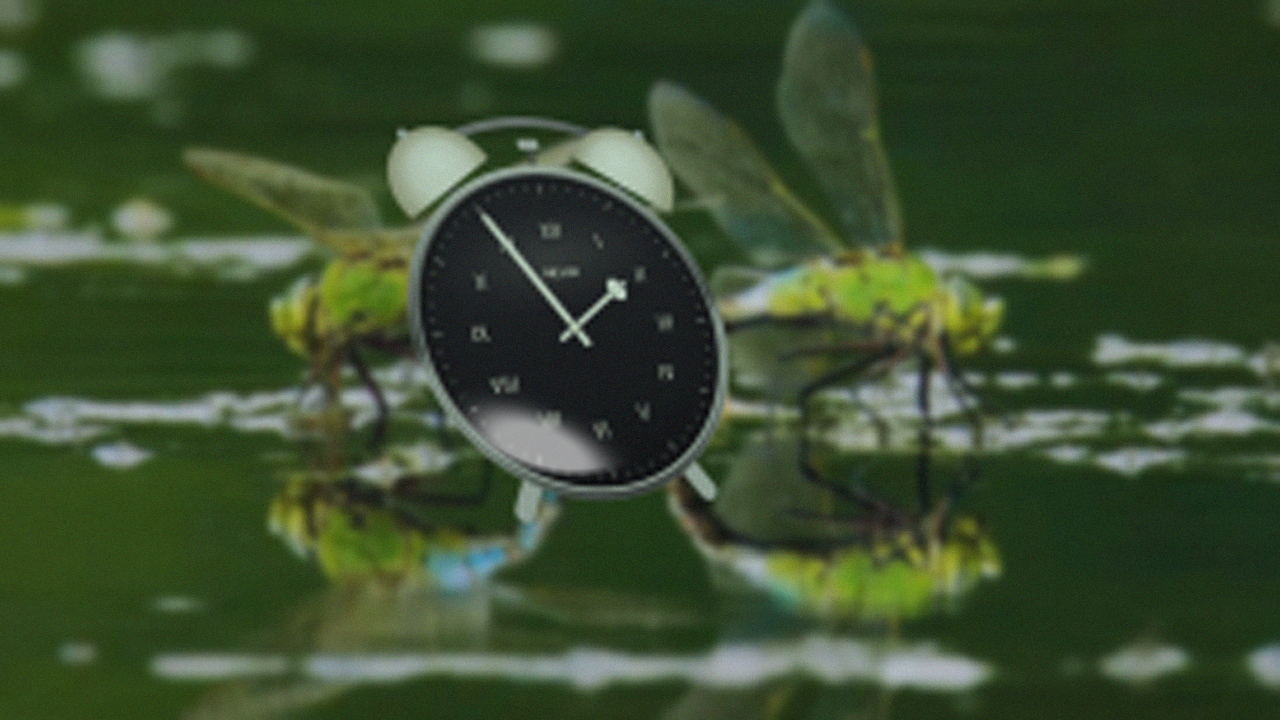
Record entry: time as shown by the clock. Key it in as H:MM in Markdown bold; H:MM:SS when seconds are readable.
**1:55**
